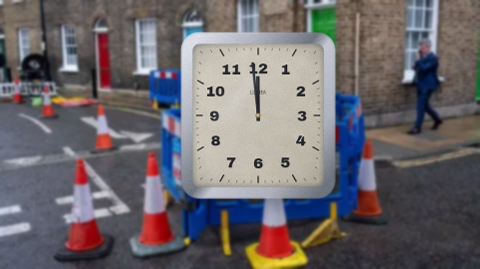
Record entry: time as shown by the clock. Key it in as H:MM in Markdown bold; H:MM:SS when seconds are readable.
**11:59**
